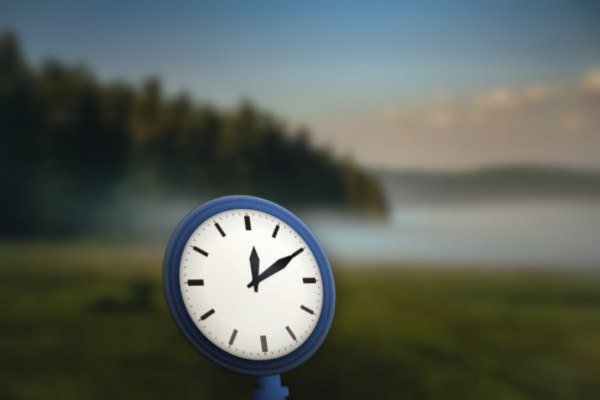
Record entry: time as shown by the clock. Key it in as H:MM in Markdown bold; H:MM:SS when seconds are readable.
**12:10**
